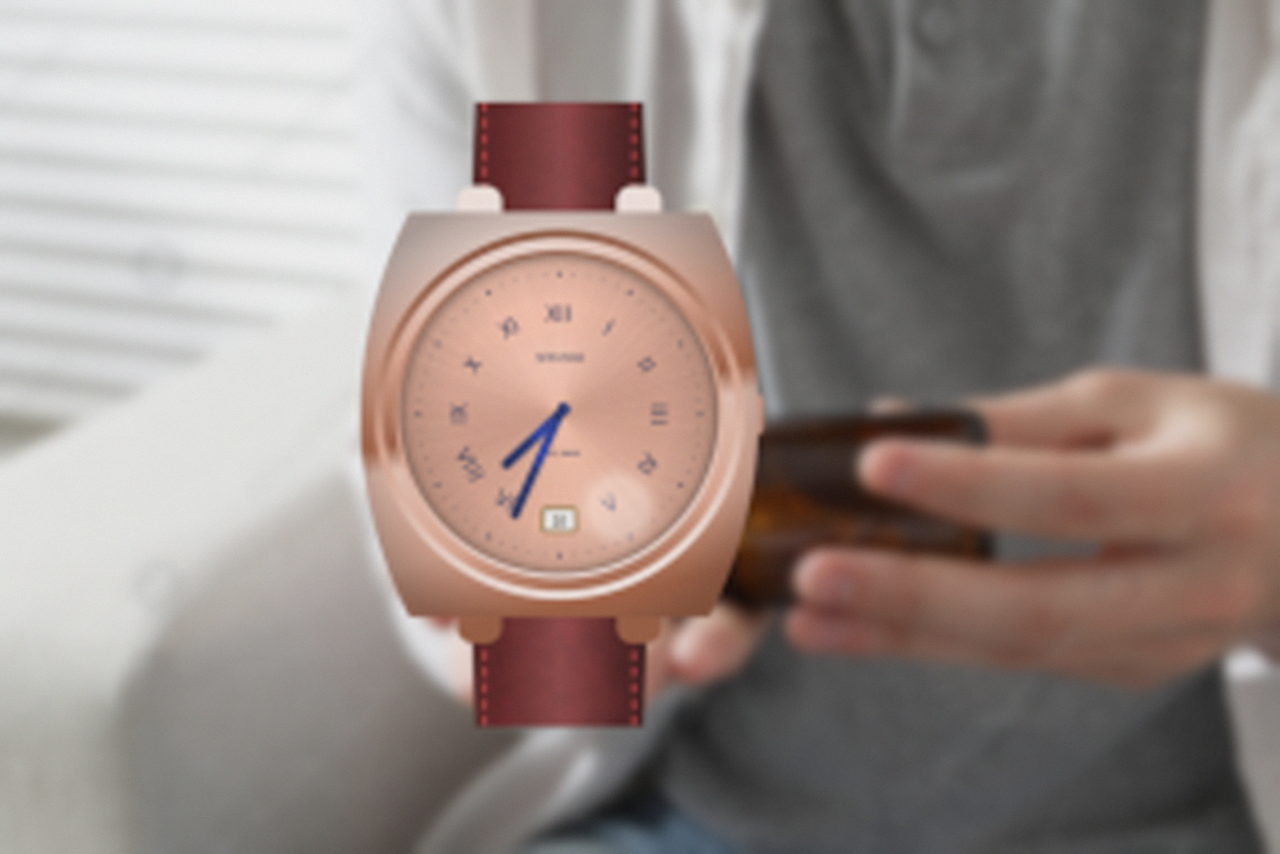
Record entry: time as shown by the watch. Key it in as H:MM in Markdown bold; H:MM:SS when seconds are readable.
**7:34**
